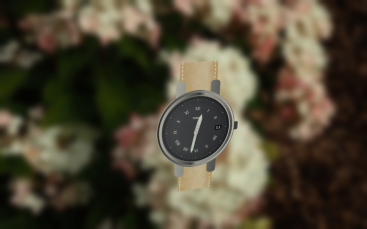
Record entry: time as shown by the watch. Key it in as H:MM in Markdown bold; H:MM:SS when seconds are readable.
**12:32**
